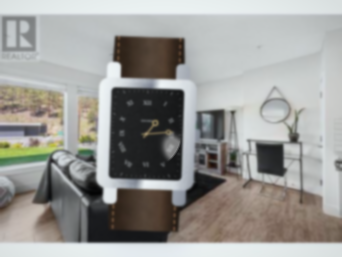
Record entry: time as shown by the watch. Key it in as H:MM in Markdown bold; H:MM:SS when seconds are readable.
**1:14**
